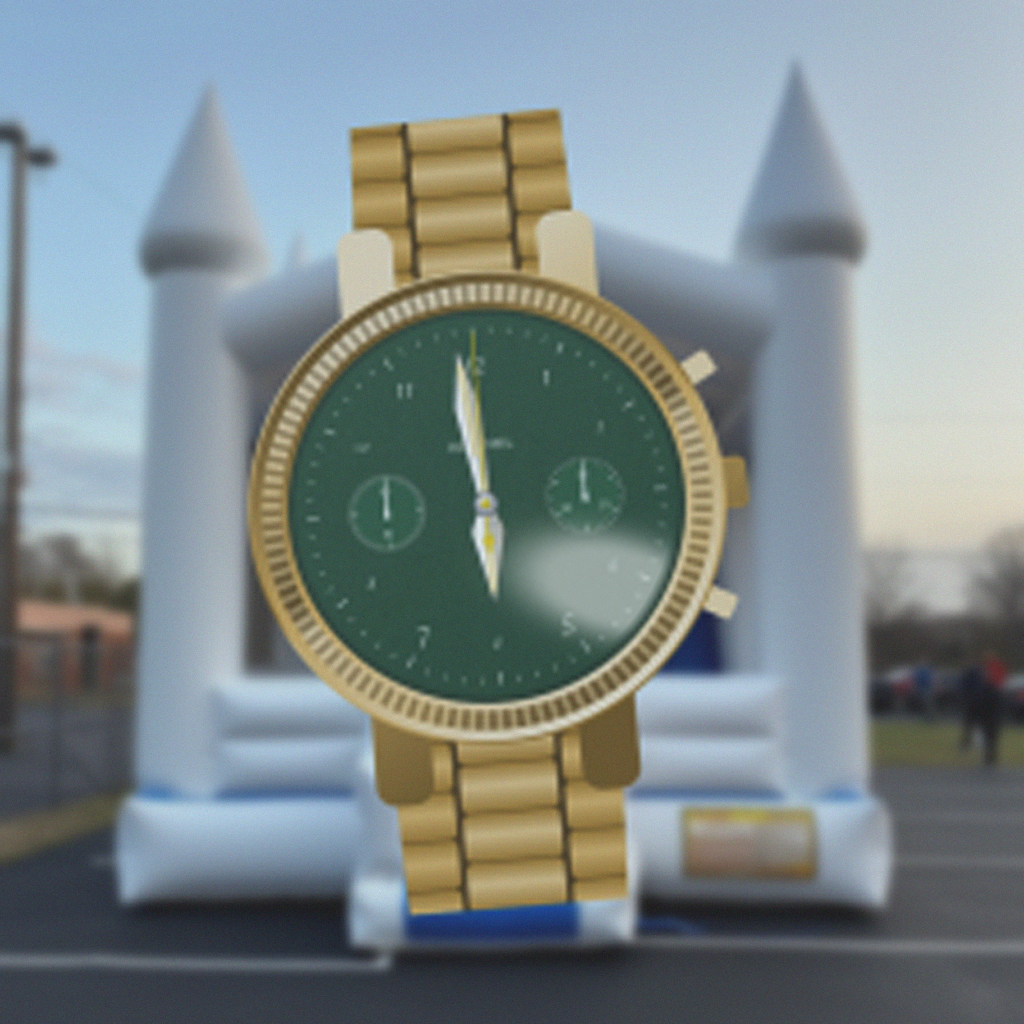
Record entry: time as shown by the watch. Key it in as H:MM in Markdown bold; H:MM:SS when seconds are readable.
**5:59**
